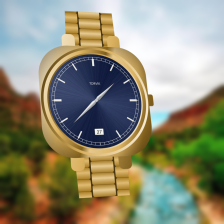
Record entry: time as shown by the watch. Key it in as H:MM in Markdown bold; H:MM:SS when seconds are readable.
**1:38**
